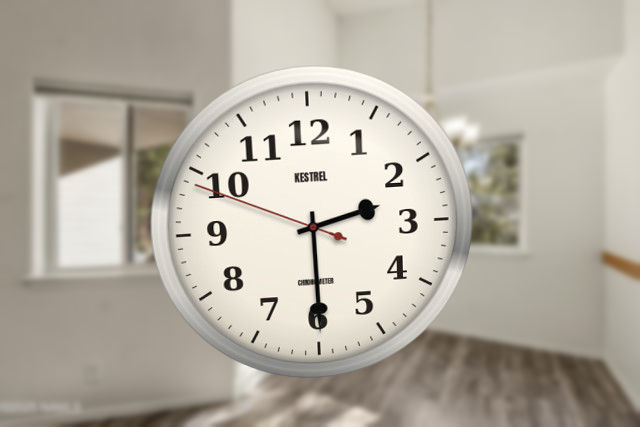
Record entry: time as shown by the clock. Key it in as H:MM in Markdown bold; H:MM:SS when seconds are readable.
**2:29:49**
